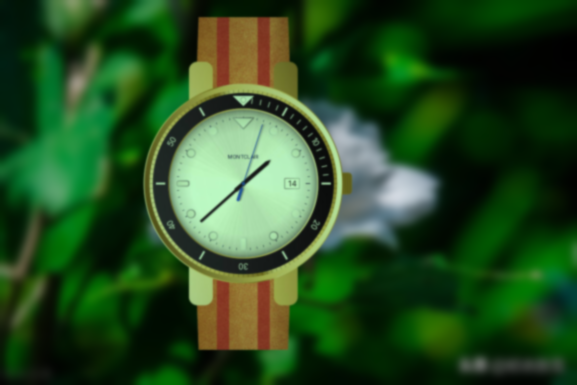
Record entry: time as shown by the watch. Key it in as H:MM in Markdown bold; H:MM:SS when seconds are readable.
**1:38:03**
